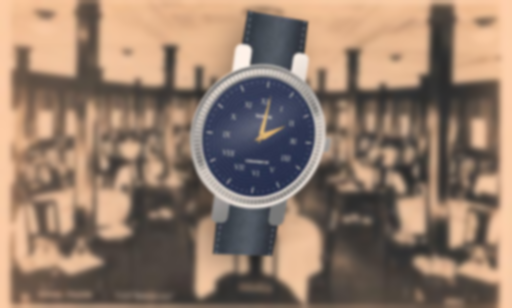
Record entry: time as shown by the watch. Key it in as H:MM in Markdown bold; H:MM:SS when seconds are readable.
**2:01**
